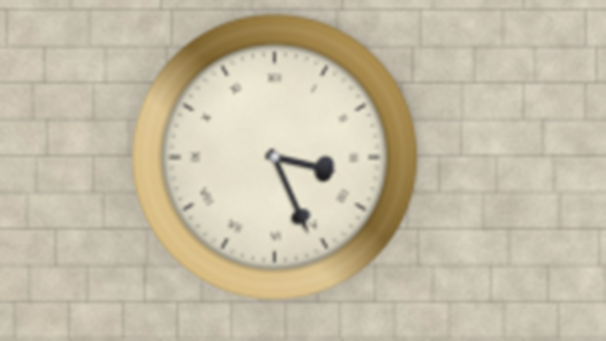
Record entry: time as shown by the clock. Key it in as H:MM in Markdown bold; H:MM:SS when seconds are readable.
**3:26**
